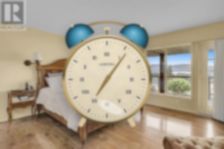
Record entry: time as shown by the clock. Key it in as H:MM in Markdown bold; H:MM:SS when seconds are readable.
**7:06**
